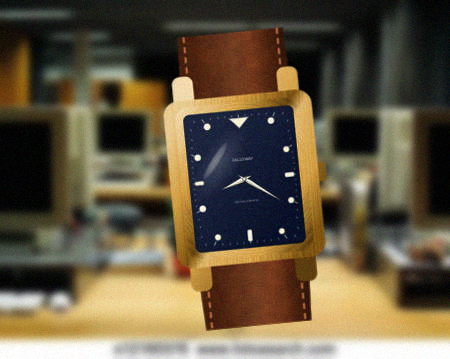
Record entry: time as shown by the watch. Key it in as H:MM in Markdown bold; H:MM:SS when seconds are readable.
**8:21**
